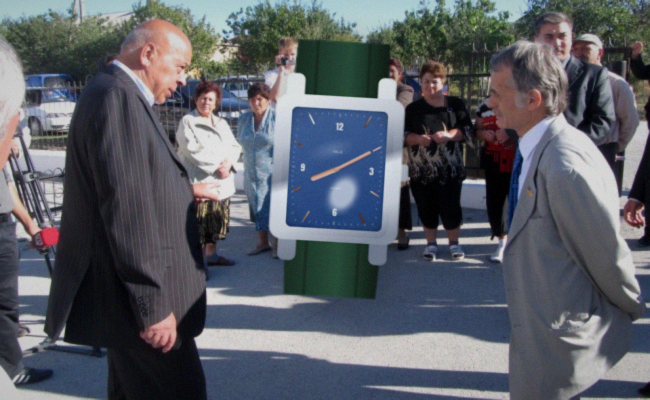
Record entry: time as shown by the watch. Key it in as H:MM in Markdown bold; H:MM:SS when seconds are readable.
**8:10**
